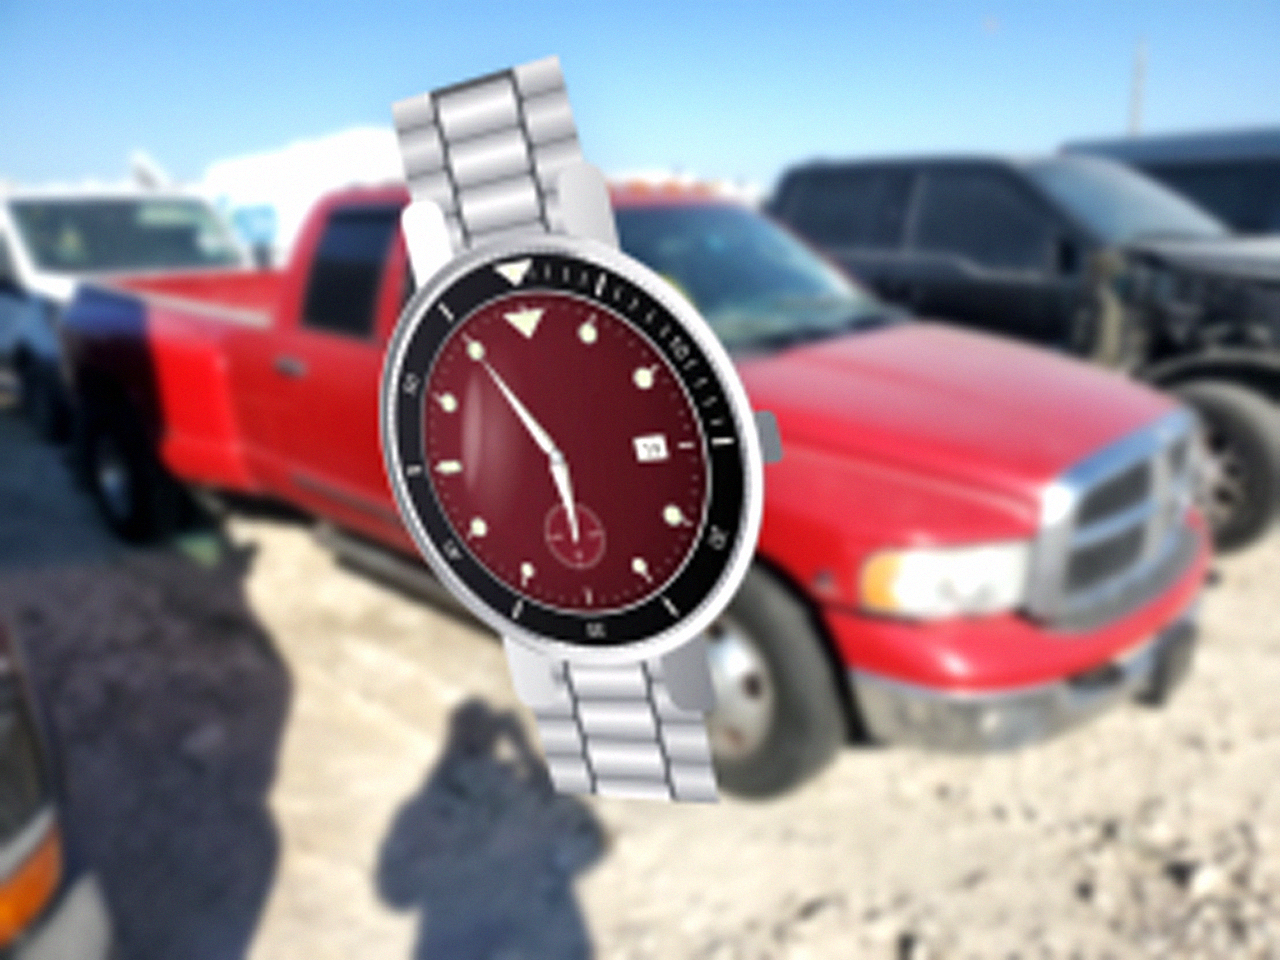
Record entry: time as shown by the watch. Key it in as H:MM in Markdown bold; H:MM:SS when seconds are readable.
**5:55**
